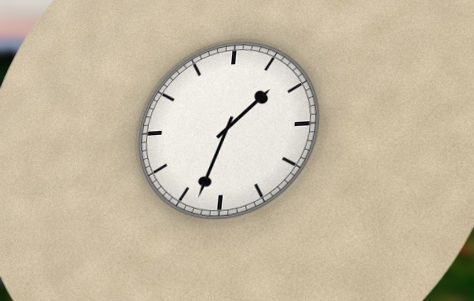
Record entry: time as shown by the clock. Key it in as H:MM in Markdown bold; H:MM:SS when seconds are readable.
**1:33**
